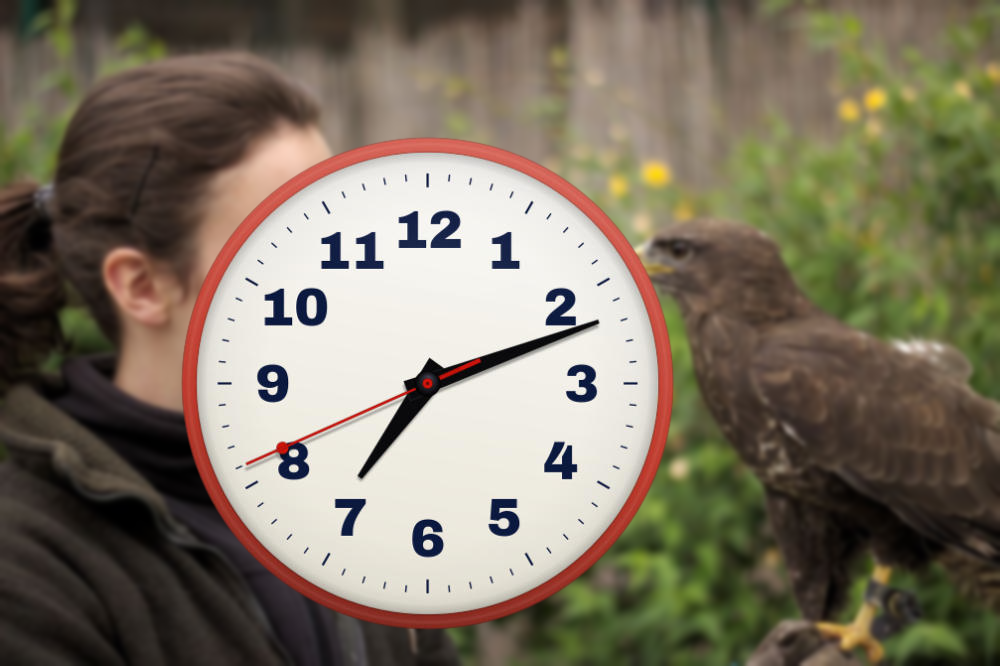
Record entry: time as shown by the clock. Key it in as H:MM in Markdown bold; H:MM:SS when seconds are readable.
**7:11:41**
